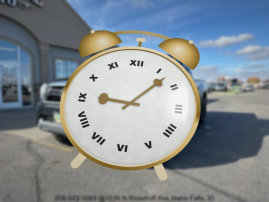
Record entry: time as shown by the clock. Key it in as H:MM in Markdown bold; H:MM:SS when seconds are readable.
**9:07**
